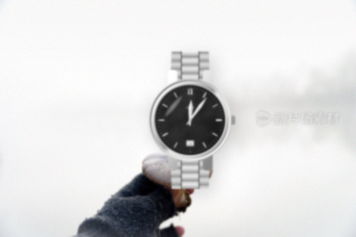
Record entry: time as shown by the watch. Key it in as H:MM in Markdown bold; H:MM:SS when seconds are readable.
**12:06**
